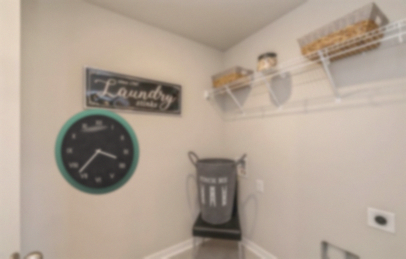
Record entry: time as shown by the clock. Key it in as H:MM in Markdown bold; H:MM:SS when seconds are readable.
**3:37**
